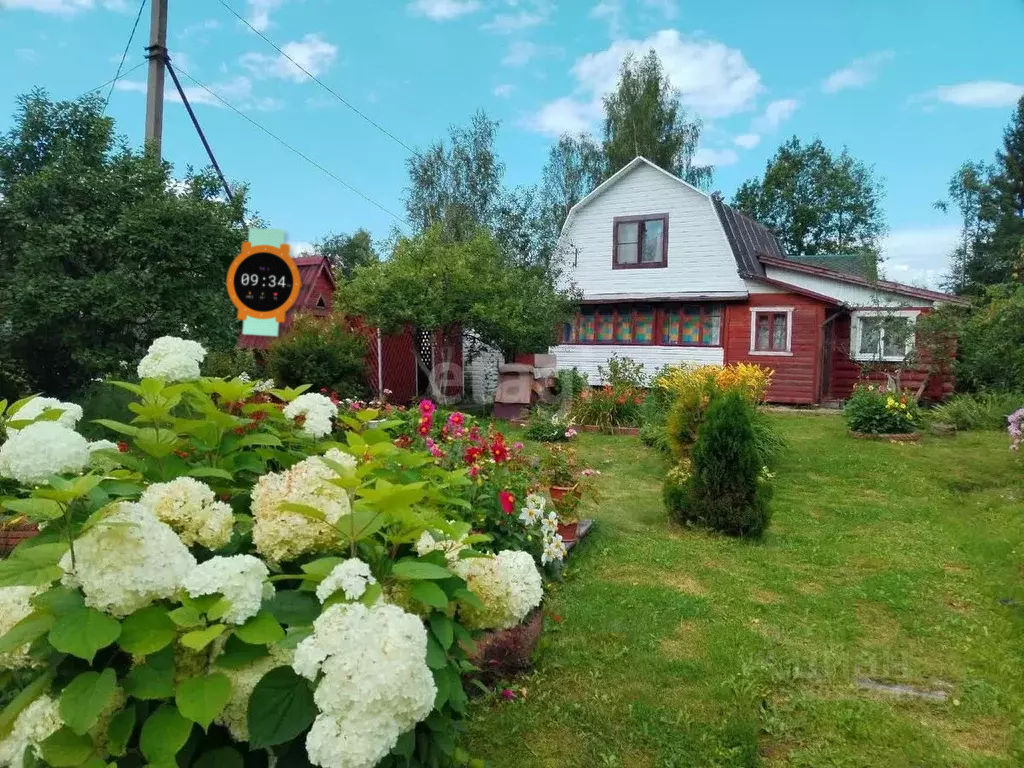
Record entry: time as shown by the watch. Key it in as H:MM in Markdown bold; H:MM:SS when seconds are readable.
**9:34**
